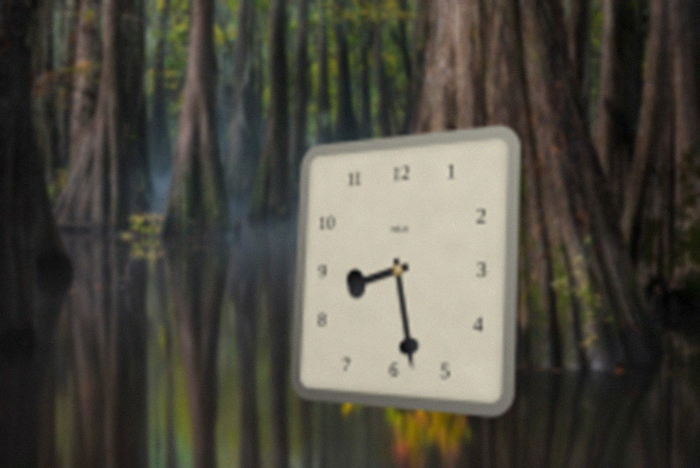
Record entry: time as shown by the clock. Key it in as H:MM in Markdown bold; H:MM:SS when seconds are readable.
**8:28**
